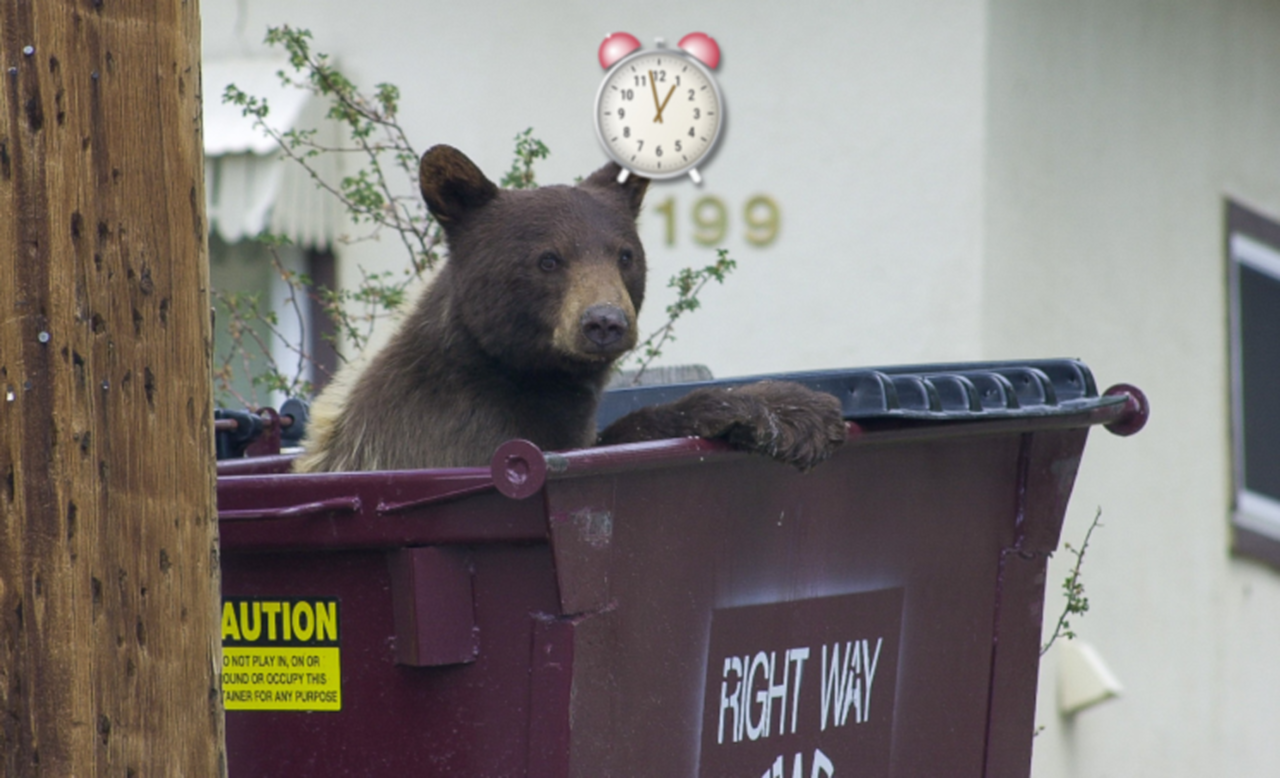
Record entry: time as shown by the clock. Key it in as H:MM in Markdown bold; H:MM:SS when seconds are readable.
**12:58**
